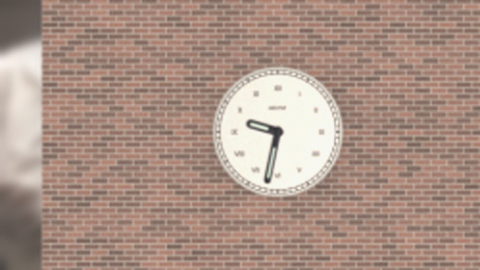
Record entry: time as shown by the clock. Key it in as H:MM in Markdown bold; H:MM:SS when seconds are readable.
**9:32**
